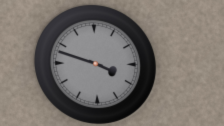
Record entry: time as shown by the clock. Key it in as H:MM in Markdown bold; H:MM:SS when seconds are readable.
**3:48**
